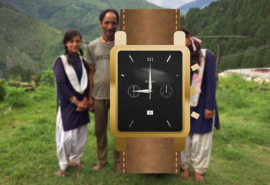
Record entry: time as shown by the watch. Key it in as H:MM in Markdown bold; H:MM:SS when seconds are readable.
**9:00**
